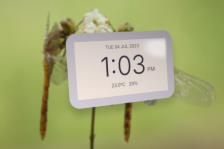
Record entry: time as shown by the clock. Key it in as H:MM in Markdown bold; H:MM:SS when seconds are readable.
**1:03**
